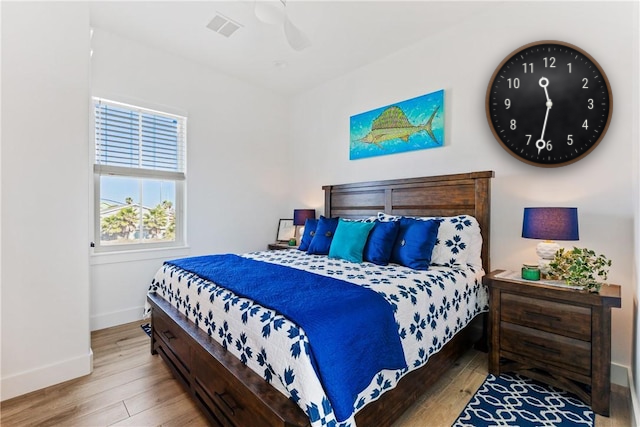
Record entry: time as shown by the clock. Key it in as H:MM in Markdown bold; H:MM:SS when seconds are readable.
**11:32**
